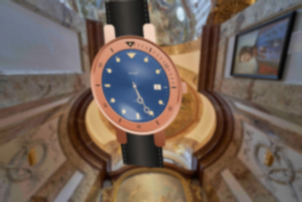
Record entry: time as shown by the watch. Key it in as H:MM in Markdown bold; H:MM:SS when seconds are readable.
**5:26**
